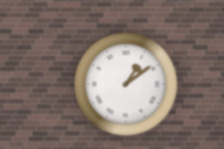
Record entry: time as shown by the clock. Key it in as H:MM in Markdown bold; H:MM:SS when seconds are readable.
**1:09**
